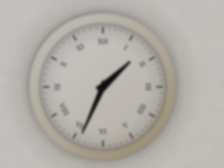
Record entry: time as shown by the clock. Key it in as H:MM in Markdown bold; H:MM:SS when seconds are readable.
**1:34**
